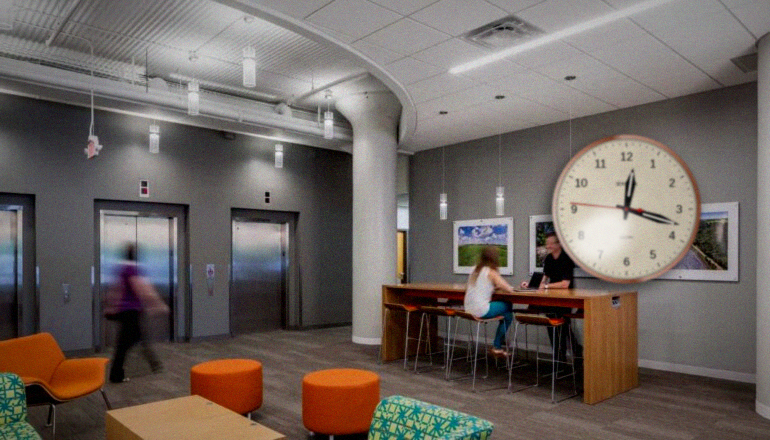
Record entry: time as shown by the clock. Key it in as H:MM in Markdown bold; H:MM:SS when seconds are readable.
**12:17:46**
